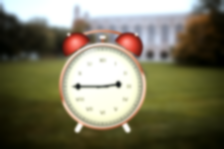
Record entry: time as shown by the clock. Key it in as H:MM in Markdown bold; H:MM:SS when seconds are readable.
**2:45**
